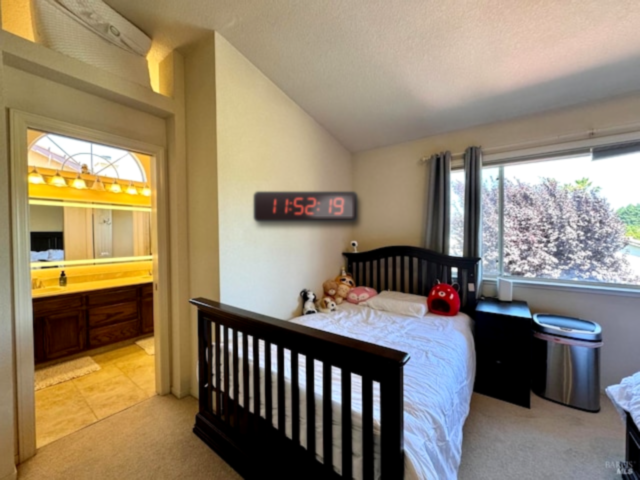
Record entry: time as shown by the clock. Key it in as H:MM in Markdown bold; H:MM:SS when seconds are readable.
**11:52:19**
